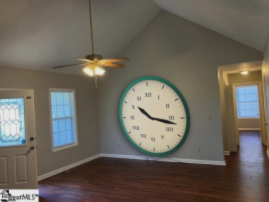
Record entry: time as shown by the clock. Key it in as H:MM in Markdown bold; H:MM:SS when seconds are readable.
**10:17**
